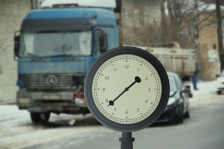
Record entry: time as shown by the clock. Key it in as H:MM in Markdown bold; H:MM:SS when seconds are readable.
**1:38**
